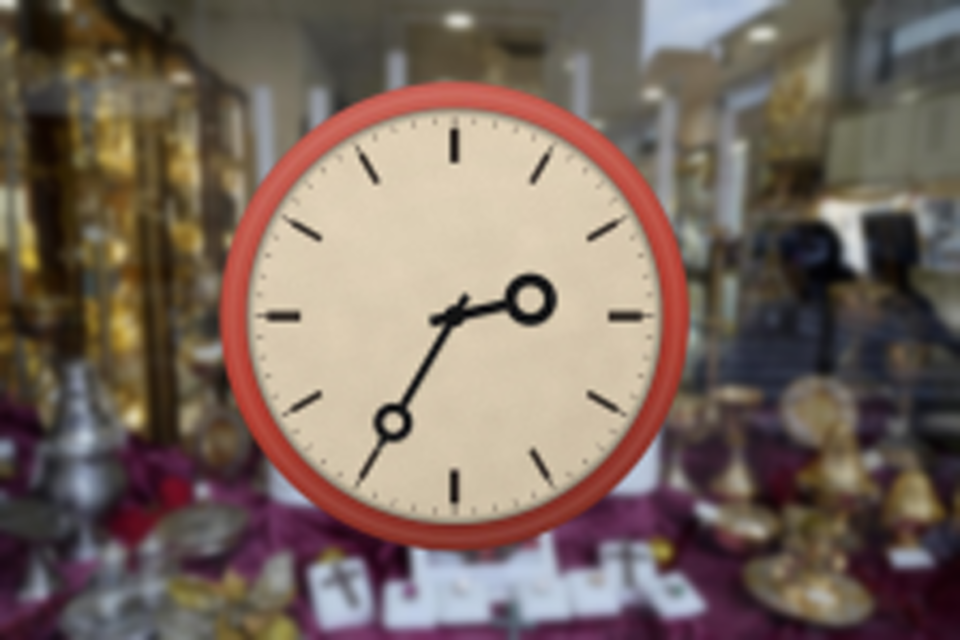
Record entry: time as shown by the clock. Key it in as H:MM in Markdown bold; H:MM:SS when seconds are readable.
**2:35**
